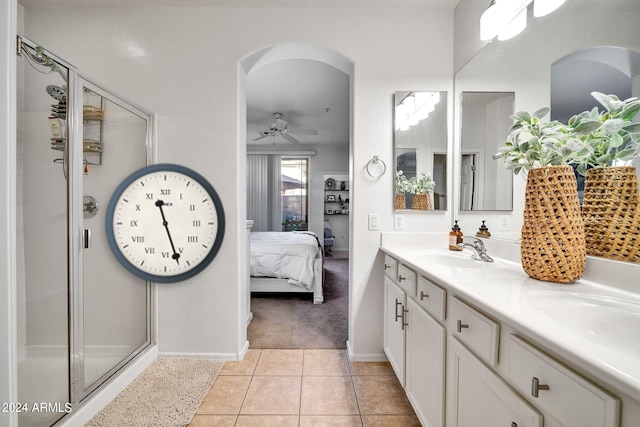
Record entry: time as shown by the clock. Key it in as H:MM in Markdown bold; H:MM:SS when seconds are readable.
**11:27**
